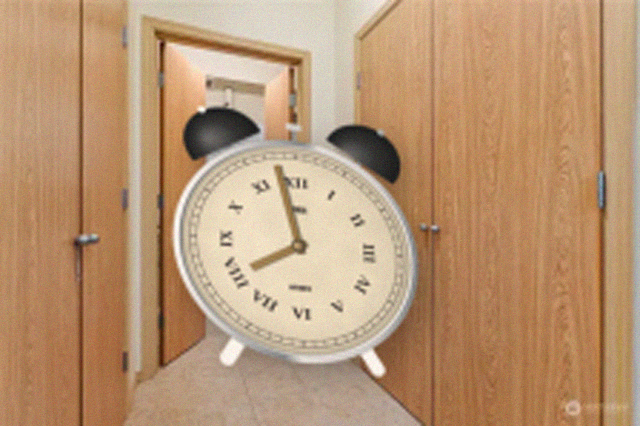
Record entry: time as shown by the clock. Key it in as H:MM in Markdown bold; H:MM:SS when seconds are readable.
**7:58**
